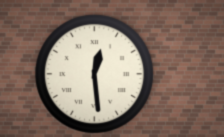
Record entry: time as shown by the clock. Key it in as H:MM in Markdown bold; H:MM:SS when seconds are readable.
**12:29**
